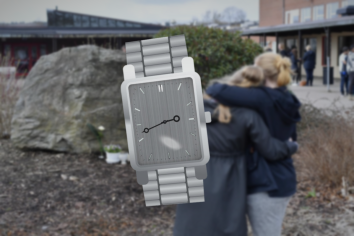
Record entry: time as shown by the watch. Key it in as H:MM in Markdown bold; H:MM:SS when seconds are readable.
**2:42**
